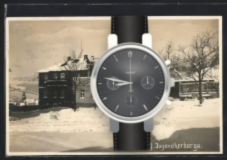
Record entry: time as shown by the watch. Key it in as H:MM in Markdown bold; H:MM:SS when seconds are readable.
**8:47**
